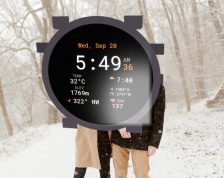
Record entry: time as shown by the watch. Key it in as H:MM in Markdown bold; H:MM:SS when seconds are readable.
**5:49:36**
